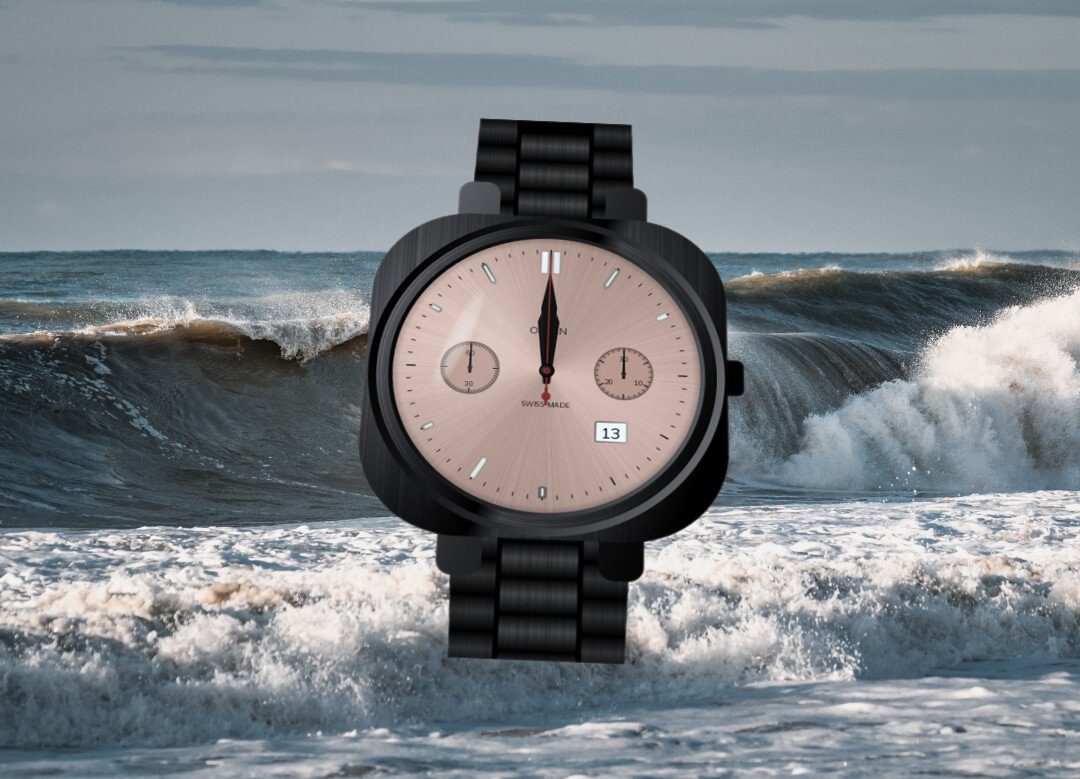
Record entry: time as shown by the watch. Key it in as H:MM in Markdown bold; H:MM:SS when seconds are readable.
**12:00**
